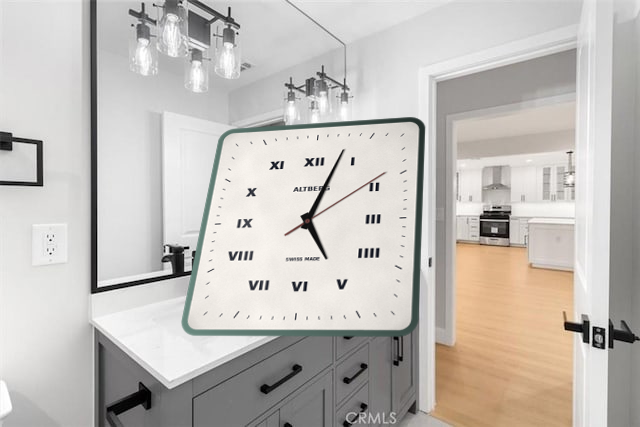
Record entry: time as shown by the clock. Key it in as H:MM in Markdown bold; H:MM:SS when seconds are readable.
**5:03:09**
